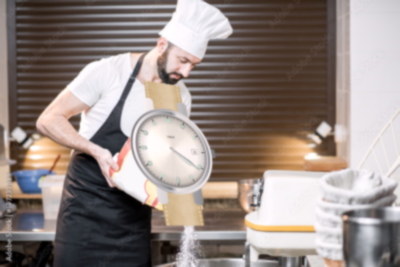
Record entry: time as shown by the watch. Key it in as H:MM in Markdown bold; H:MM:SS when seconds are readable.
**4:21**
